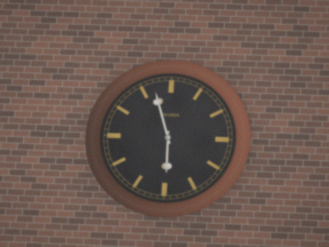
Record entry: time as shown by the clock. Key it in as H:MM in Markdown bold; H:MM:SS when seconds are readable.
**5:57**
